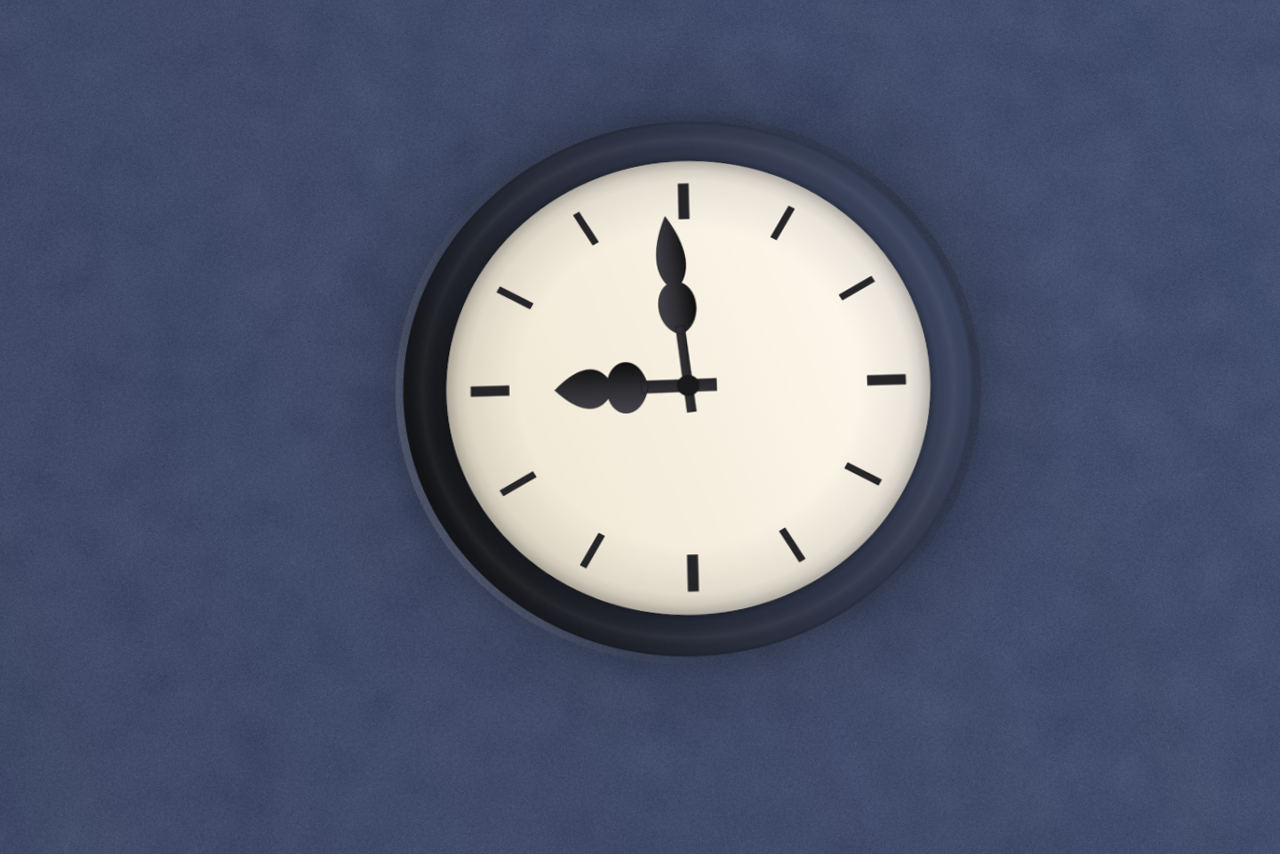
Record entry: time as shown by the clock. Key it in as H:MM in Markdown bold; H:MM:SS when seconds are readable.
**8:59**
